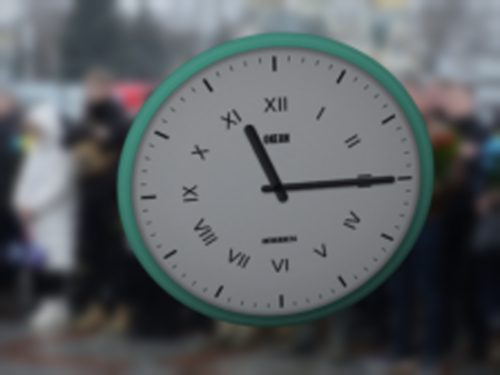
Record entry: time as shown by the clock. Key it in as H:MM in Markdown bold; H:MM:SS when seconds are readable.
**11:15**
